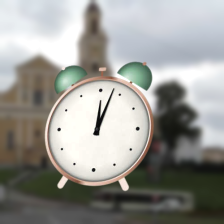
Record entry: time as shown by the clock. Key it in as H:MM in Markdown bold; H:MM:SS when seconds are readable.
**12:03**
